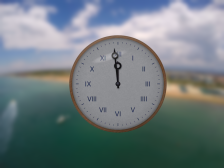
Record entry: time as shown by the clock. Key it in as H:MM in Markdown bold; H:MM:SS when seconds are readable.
**11:59**
